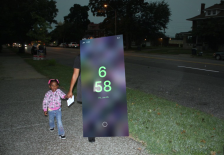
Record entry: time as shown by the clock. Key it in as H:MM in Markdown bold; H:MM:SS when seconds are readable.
**6:58**
